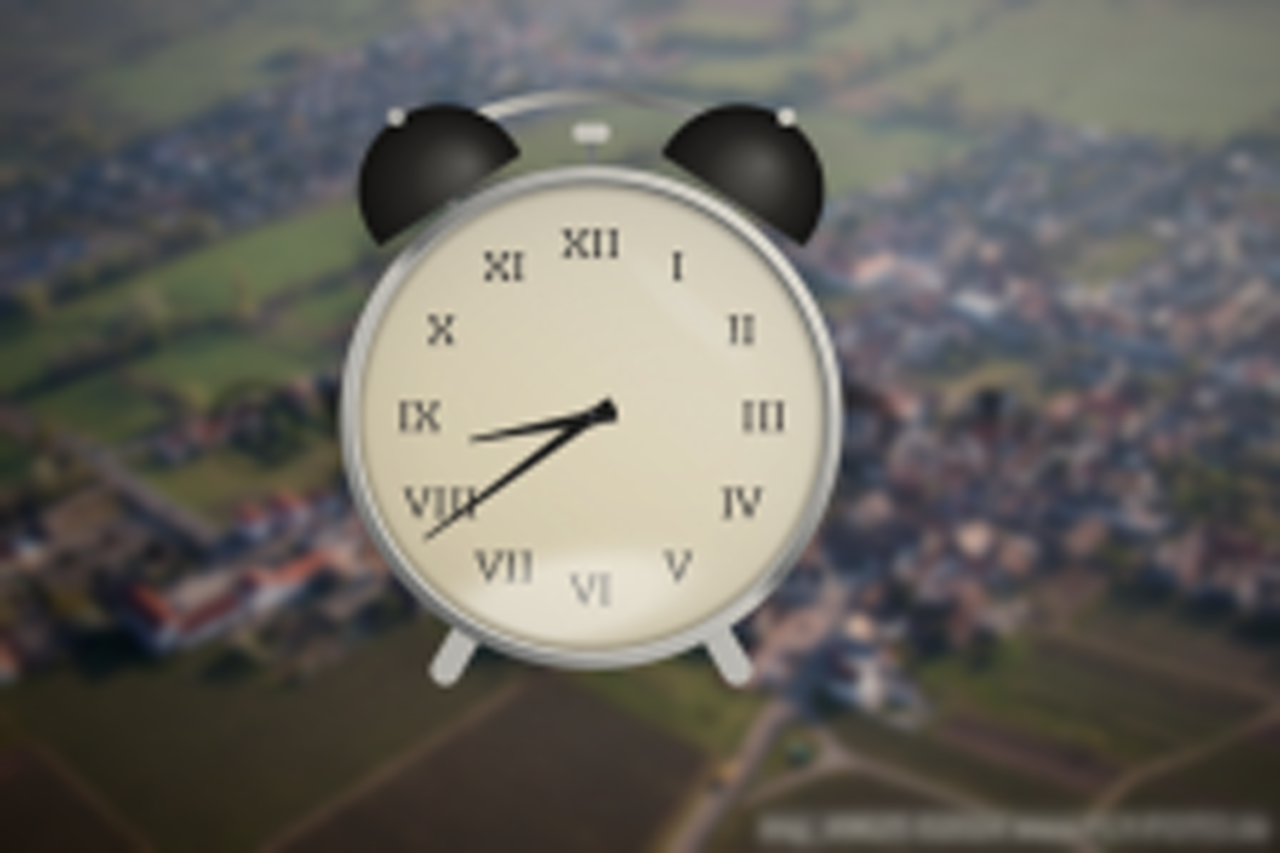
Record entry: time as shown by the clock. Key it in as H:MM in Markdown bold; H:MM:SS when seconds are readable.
**8:39**
